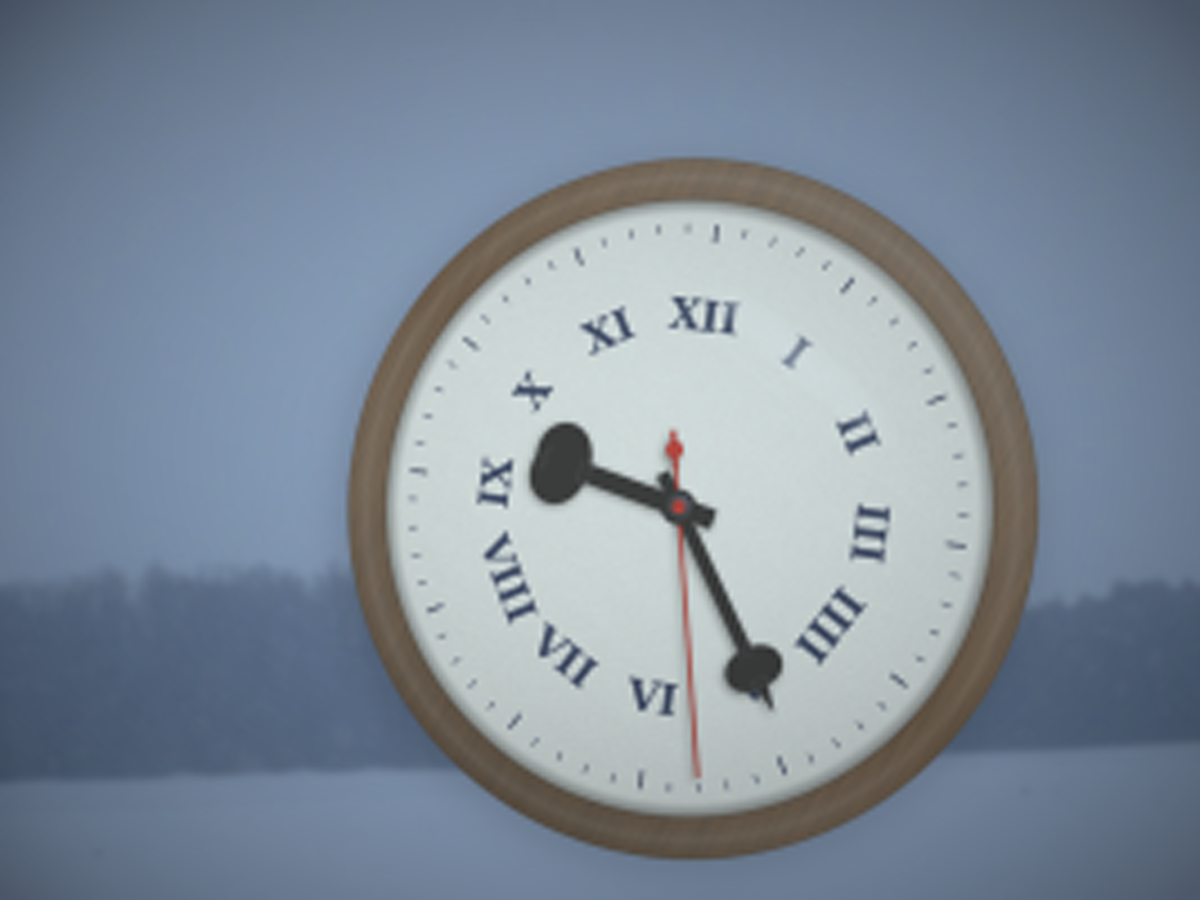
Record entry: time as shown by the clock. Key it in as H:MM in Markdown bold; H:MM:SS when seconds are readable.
**9:24:28**
